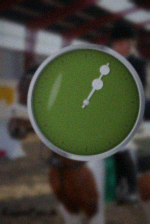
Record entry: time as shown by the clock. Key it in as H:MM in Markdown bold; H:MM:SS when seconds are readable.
**1:05**
